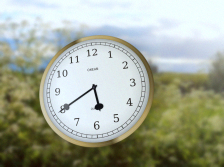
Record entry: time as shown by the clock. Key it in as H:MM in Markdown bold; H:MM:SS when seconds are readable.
**5:40**
